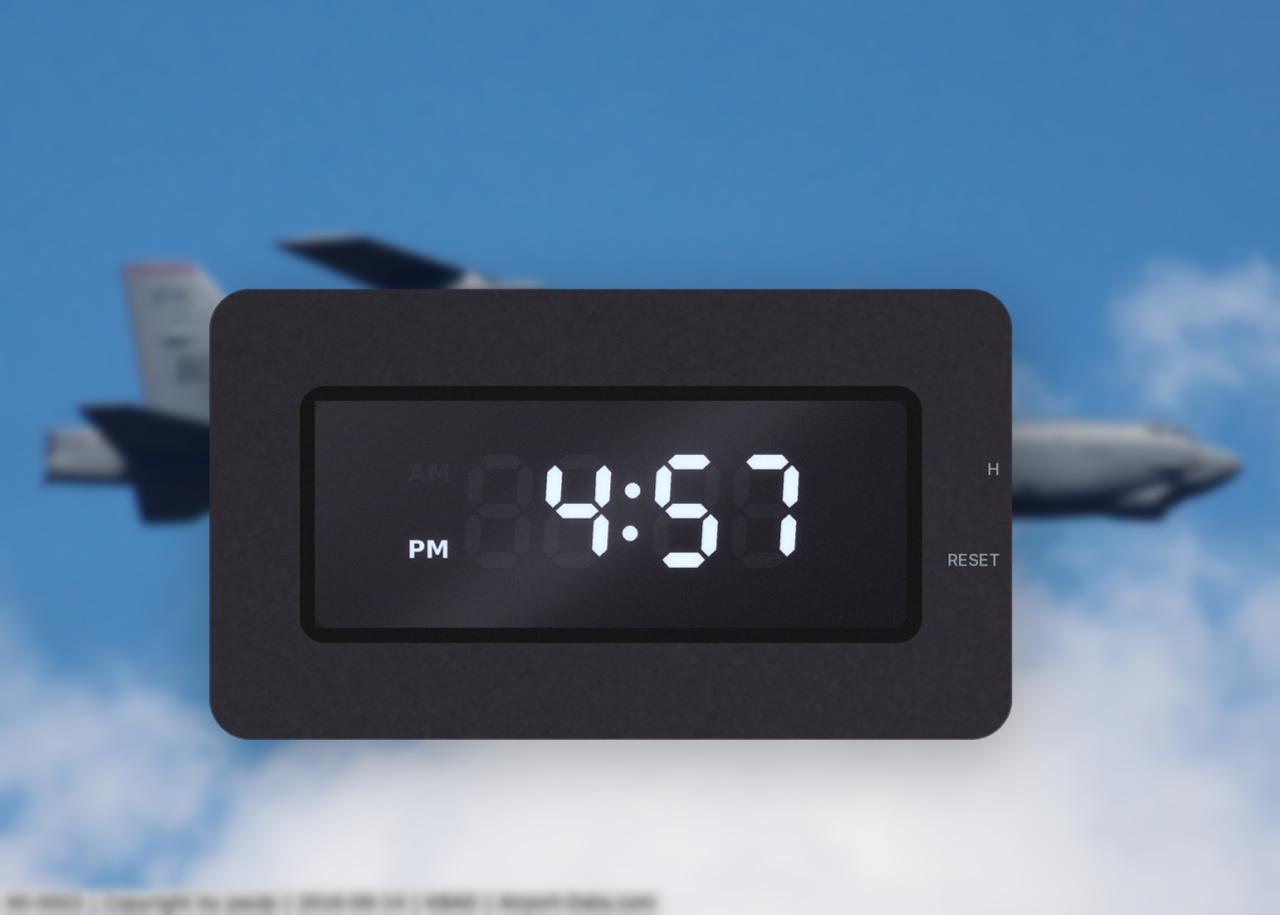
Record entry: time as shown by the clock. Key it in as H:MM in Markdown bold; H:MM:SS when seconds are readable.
**4:57**
